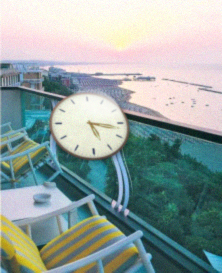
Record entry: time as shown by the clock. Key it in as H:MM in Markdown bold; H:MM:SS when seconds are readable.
**5:17**
